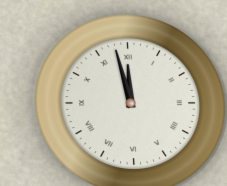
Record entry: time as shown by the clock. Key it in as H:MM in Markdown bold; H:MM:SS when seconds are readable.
**11:58**
